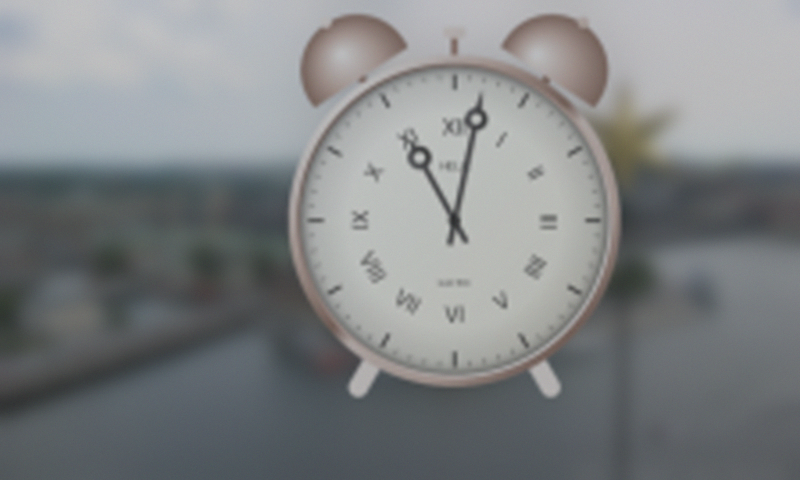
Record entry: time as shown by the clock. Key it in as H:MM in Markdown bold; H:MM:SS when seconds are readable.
**11:02**
